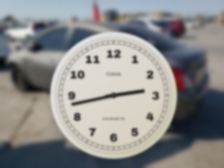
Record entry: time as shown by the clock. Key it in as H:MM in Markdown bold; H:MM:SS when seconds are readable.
**2:43**
